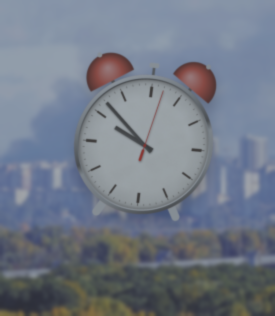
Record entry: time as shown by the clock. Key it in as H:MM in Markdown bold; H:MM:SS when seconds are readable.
**9:52:02**
